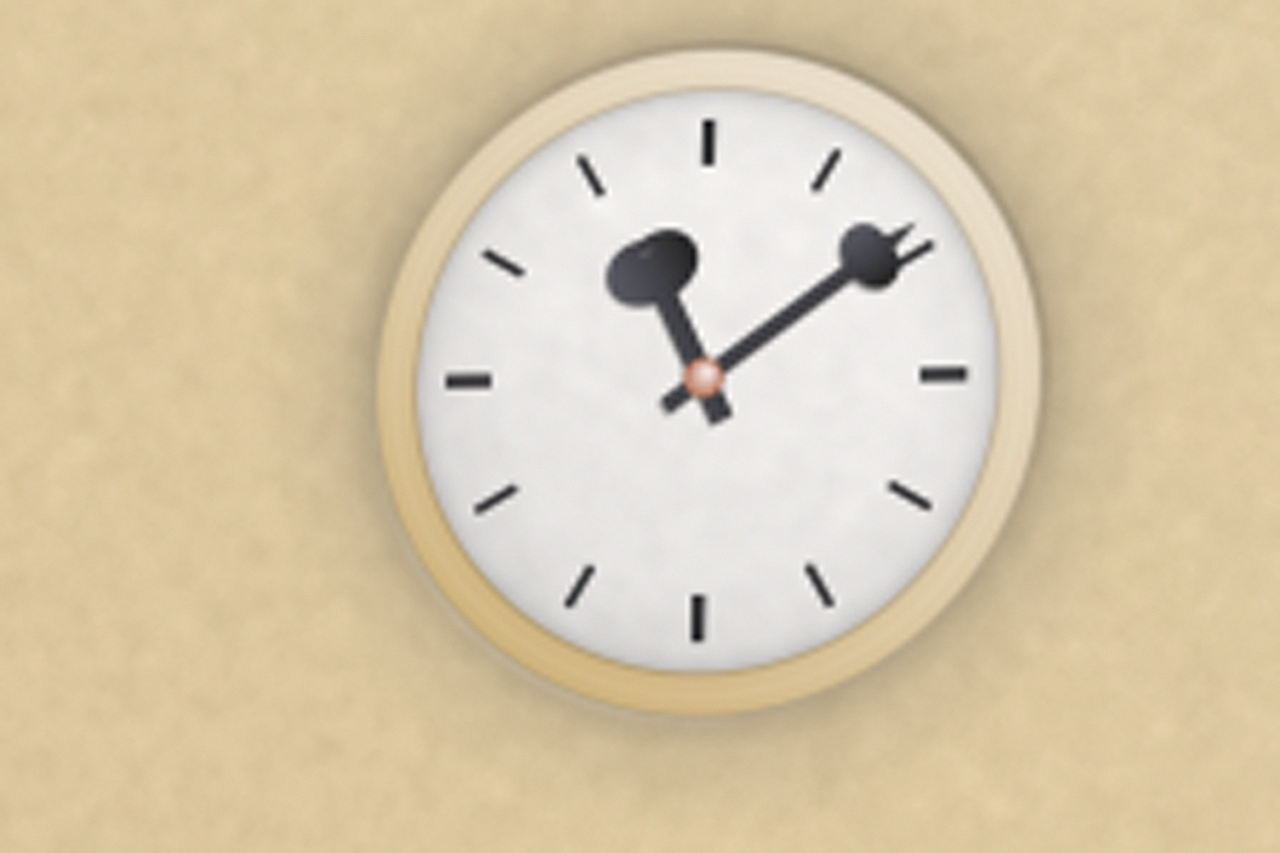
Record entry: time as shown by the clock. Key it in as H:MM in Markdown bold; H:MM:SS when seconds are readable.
**11:09**
